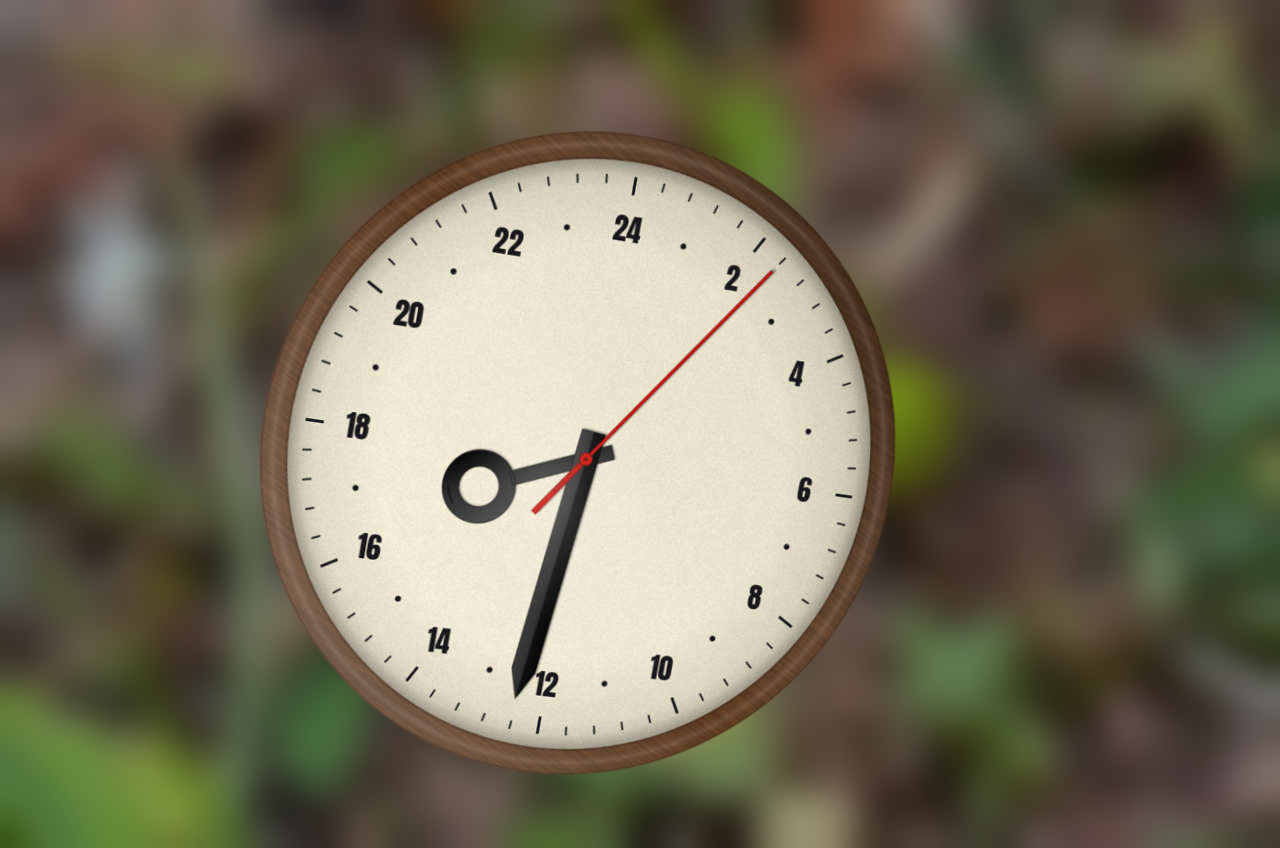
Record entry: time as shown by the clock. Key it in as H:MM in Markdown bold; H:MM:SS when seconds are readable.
**16:31:06**
